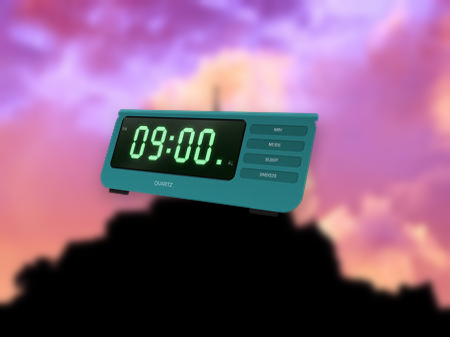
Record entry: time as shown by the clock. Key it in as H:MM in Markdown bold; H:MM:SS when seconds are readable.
**9:00**
